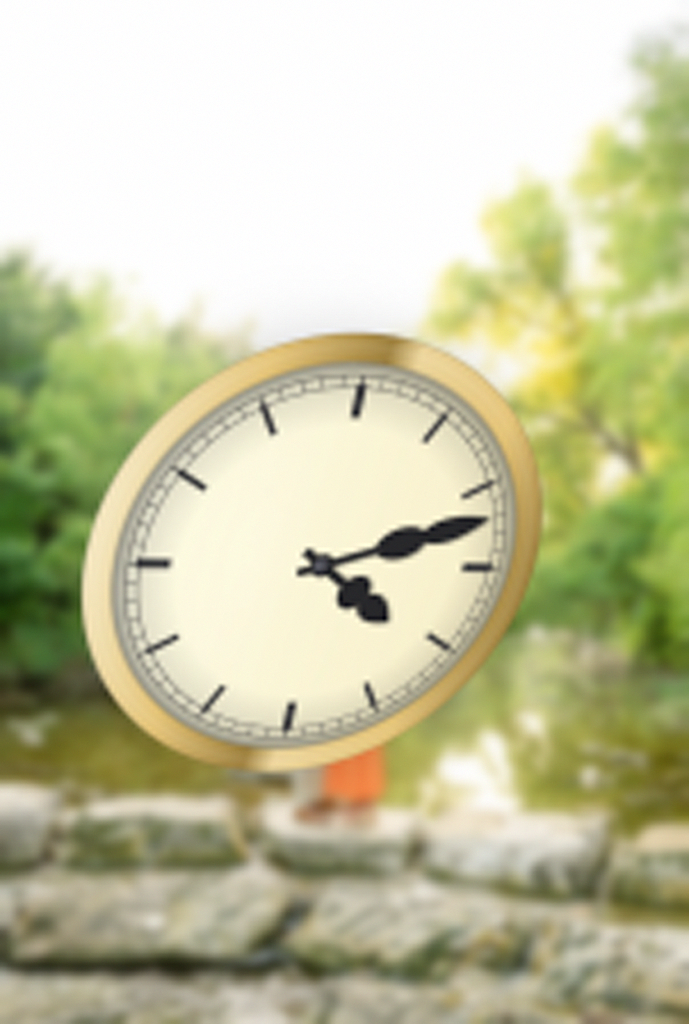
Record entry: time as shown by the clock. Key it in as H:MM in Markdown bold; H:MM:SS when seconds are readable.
**4:12**
